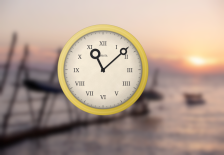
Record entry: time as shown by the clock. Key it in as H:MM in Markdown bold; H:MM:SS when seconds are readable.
**11:08**
